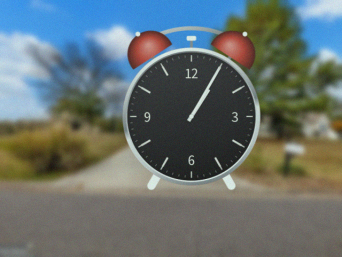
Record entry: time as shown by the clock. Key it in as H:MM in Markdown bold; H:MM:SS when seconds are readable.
**1:05**
